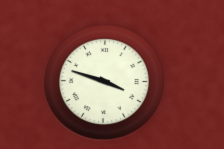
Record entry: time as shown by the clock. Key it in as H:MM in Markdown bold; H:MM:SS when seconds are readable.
**3:48**
